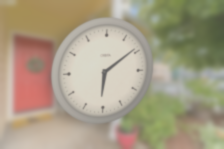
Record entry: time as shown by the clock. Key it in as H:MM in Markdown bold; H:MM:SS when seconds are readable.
**6:09**
